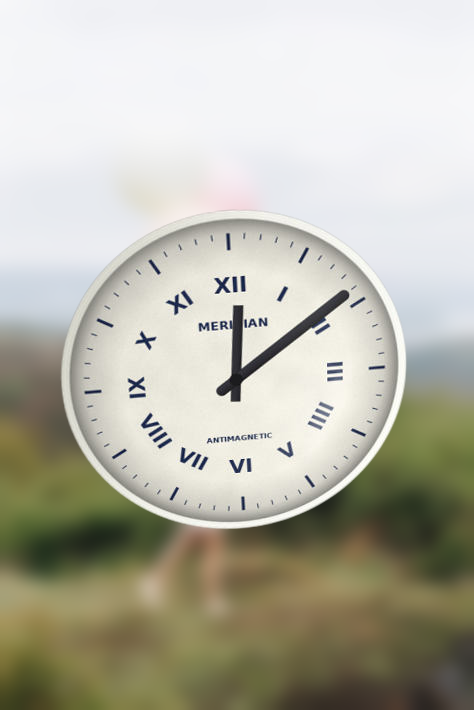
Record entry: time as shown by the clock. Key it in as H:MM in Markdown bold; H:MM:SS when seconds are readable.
**12:09**
